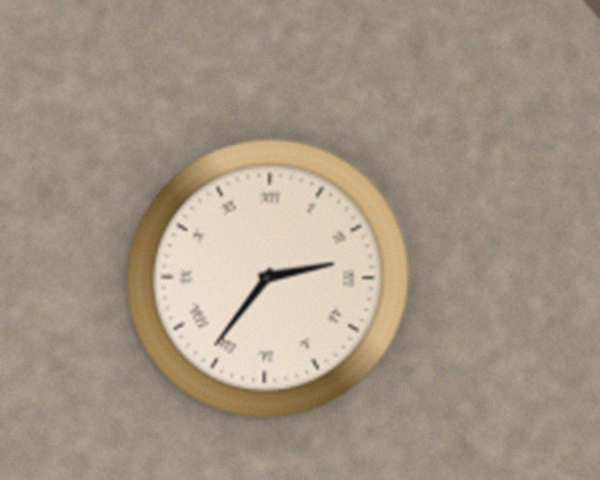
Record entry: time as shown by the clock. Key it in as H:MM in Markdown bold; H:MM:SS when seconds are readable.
**2:36**
